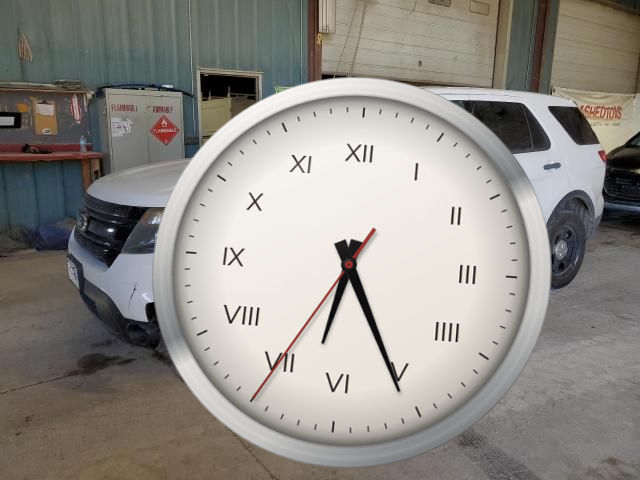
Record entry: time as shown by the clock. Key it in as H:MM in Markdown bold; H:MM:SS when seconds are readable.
**6:25:35**
